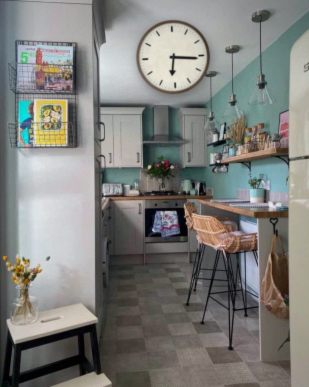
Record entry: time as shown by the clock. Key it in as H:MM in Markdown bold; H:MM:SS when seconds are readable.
**6:16**
